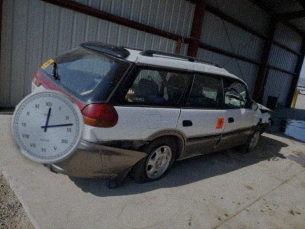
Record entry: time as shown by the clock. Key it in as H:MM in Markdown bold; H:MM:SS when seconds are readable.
**12:13**
